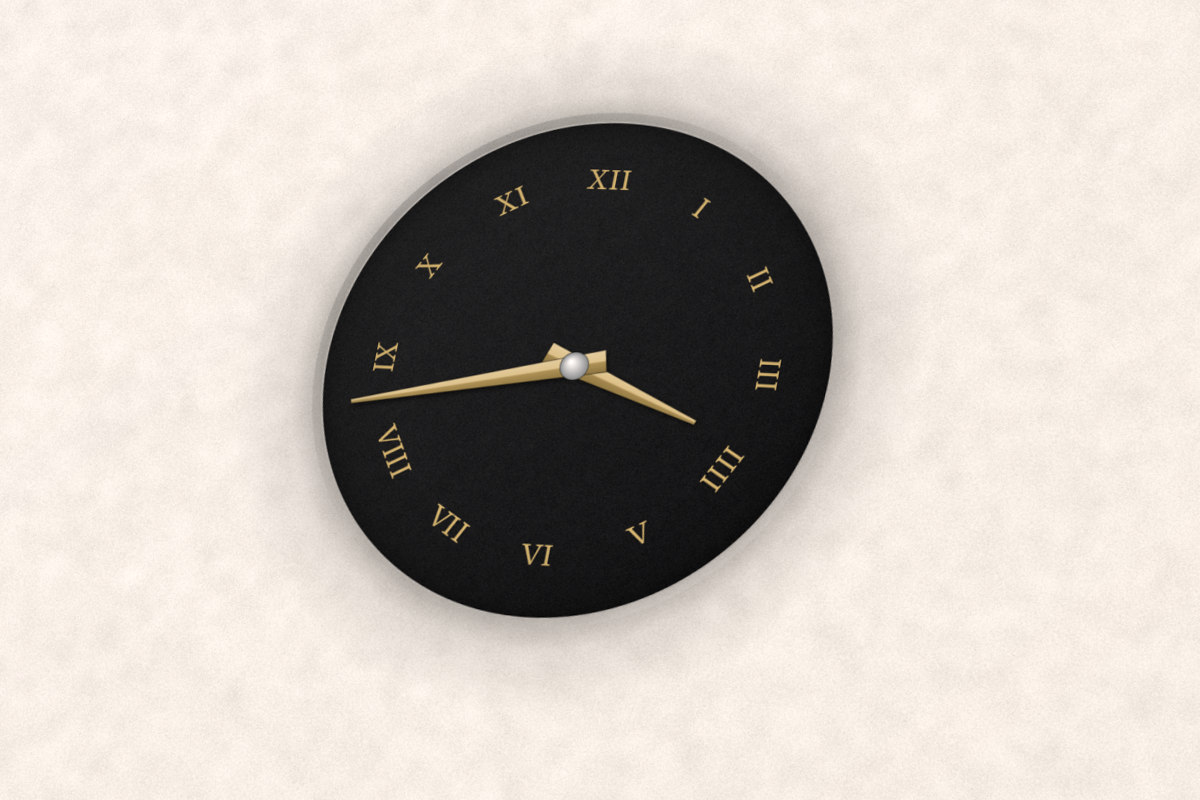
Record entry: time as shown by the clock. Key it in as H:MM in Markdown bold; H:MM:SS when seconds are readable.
**3:43**
